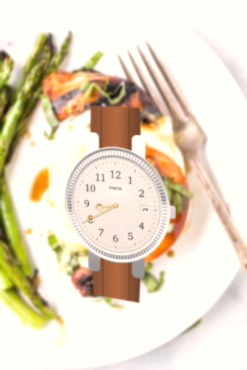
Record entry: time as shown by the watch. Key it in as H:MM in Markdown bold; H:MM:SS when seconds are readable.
**8:40**
